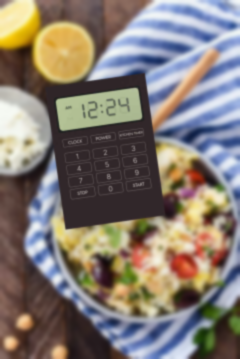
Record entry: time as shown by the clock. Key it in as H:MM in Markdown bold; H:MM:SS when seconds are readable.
**12:24**
